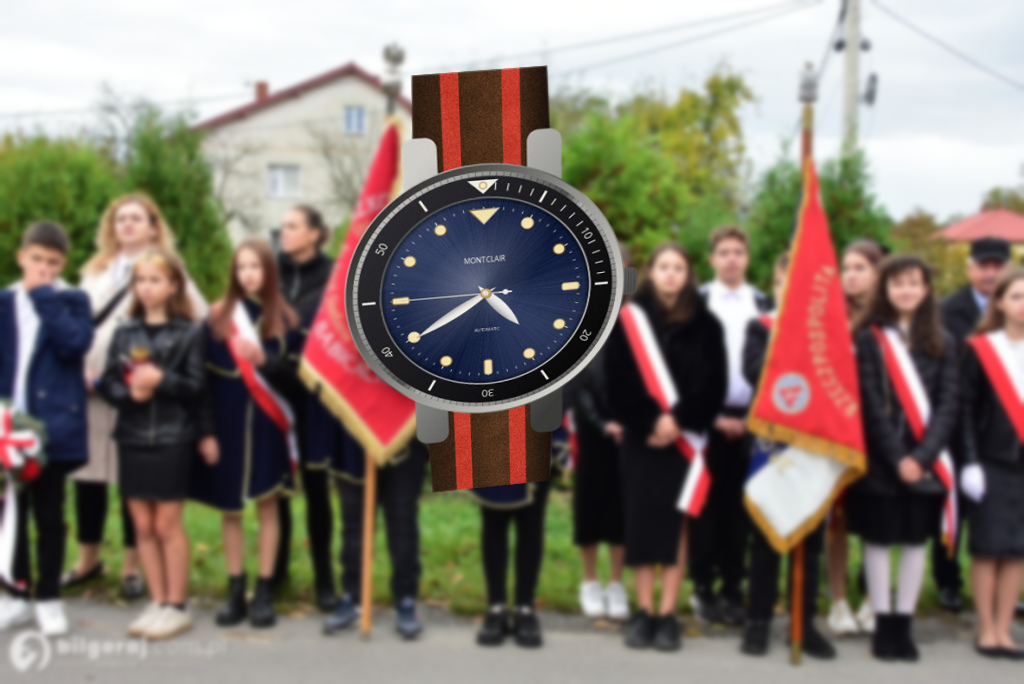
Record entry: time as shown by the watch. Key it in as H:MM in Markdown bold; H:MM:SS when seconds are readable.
**4:39:45**
